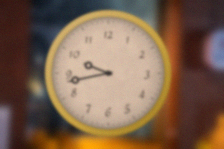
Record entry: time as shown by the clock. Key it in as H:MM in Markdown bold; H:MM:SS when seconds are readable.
**9:43**
